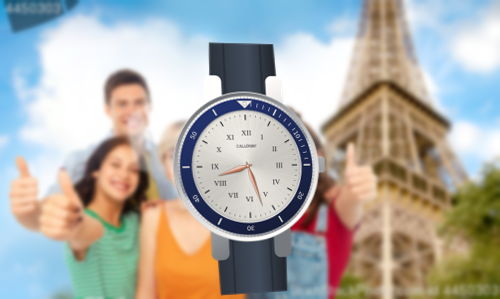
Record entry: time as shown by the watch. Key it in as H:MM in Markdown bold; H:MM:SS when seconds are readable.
**8:27**
